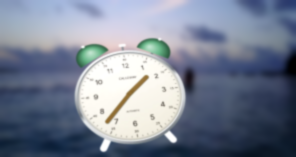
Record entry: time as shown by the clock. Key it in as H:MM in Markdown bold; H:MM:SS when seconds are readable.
**1:37**
